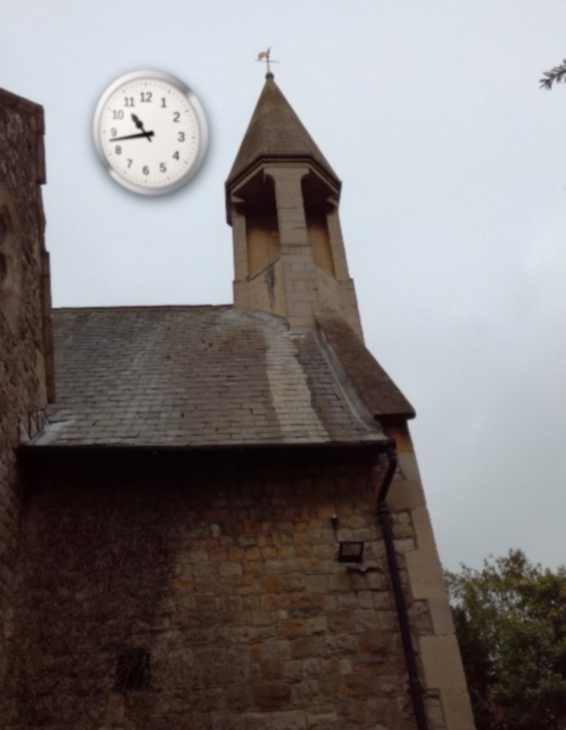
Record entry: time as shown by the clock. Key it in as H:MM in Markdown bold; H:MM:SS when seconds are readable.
**10:43**
